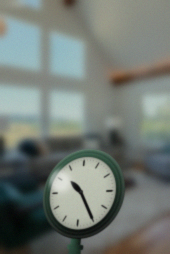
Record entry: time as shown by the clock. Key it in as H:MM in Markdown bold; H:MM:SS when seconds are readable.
**10:25**
